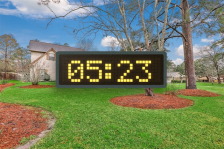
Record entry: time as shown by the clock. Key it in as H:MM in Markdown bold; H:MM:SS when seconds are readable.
**5:23**
